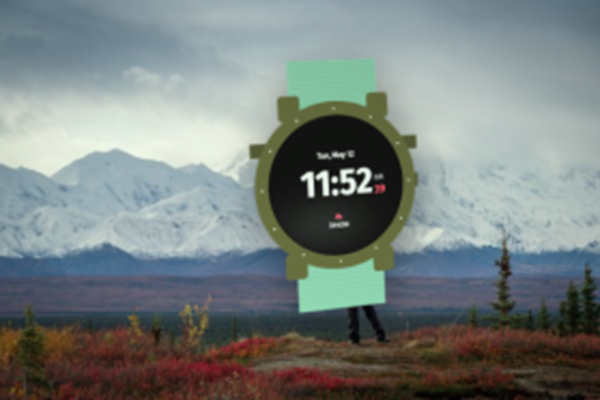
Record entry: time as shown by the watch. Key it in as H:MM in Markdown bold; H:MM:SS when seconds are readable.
**11:52**
